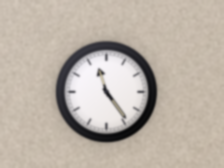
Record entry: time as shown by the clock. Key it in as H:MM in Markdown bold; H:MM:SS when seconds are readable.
**11:24**
